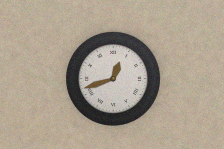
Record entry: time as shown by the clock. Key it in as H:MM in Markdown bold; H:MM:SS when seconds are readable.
**12:42**
